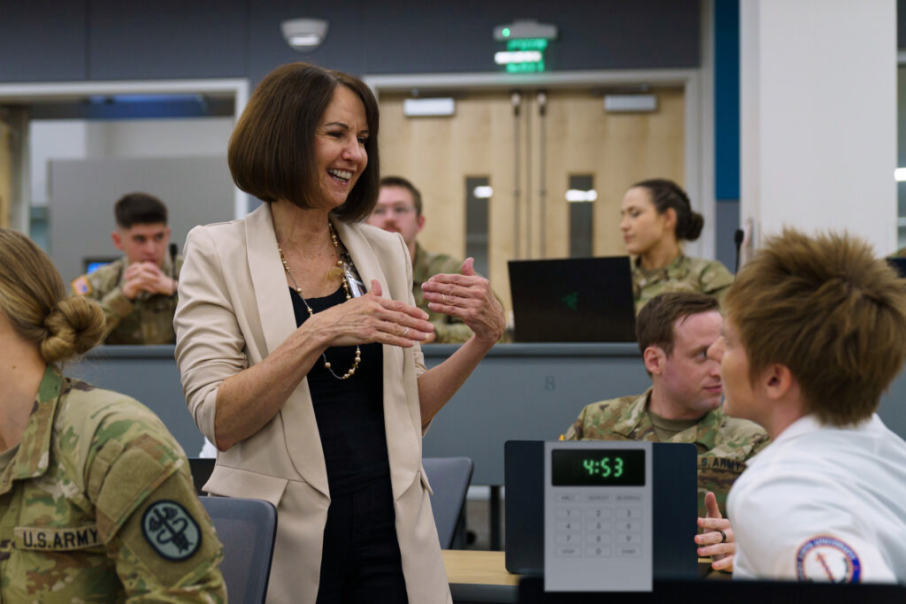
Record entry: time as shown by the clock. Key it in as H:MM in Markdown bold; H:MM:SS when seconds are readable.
**4:53**
